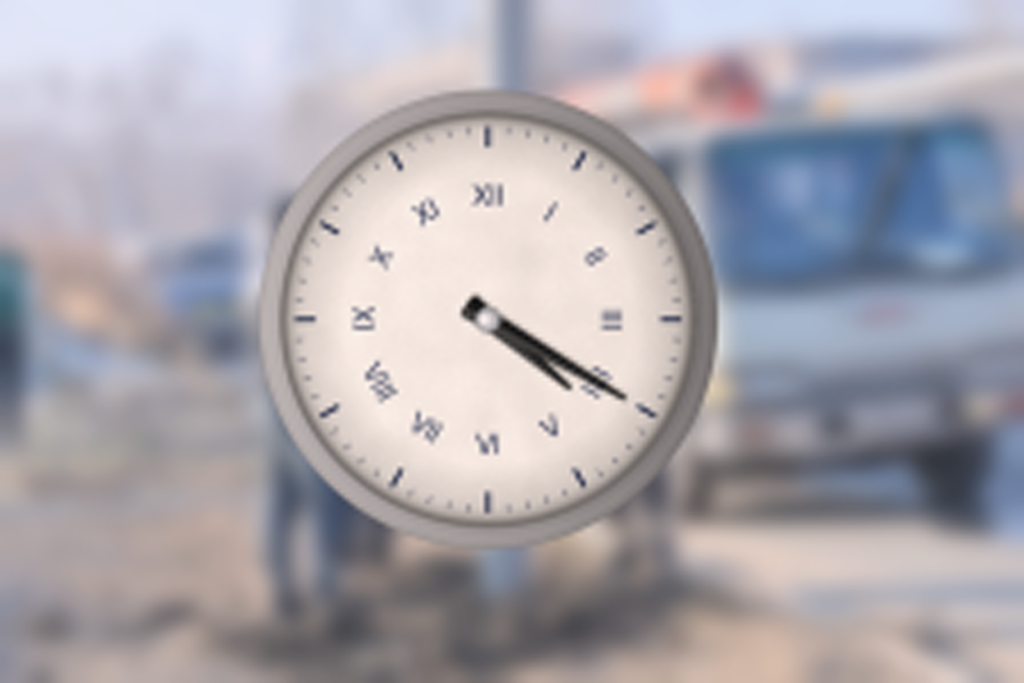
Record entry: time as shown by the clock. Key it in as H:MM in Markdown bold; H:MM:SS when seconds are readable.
**4:20**
